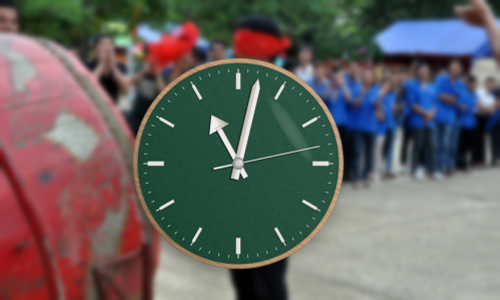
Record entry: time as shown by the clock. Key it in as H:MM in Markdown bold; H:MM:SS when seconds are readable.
**11:02:13**
